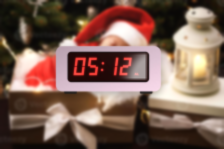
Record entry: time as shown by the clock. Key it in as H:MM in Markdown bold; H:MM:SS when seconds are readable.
**5:12**
